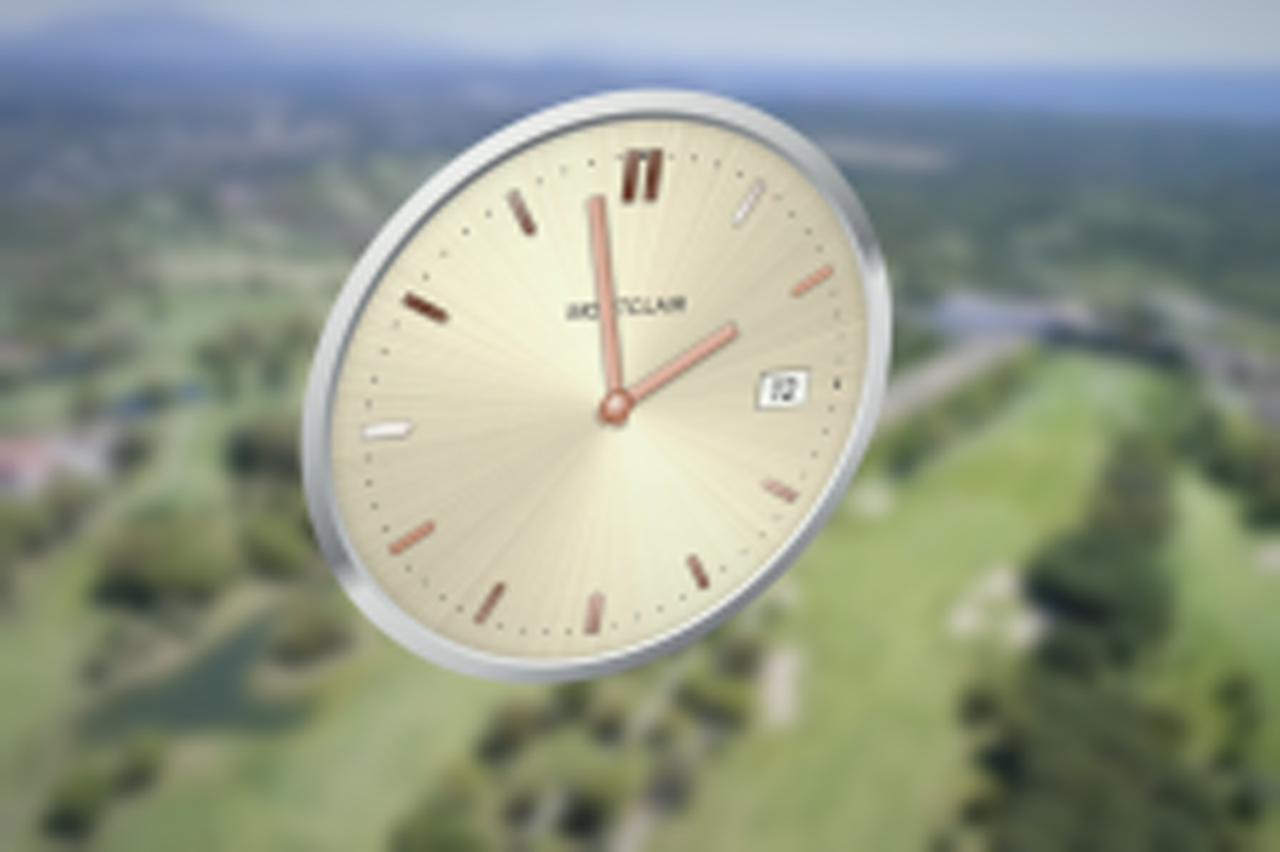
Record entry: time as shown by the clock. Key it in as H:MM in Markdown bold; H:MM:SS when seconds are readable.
**1:58**
